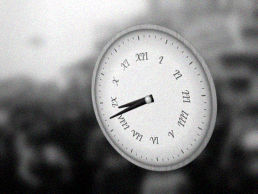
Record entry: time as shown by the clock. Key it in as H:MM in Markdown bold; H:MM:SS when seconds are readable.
**8:42**
